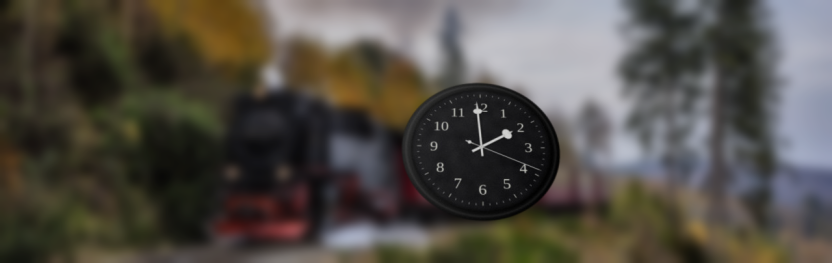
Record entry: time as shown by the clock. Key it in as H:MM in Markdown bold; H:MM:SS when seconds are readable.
**1:59:19**
